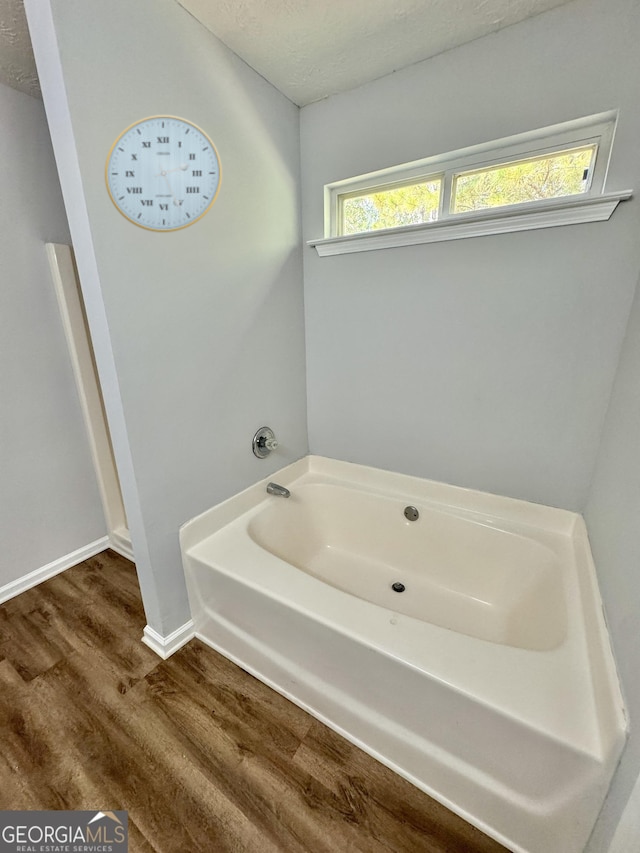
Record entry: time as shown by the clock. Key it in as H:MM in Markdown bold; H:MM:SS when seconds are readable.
**2:26**
